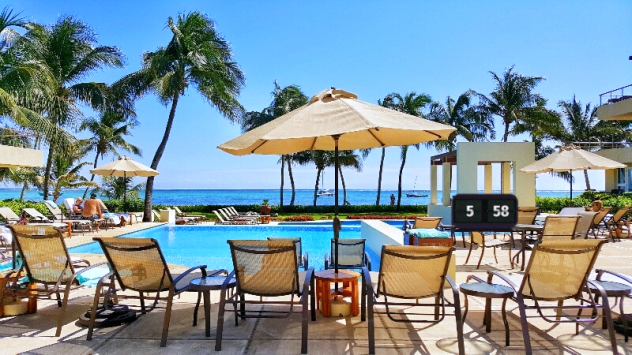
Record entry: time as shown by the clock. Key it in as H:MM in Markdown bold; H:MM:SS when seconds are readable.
**5:58**
